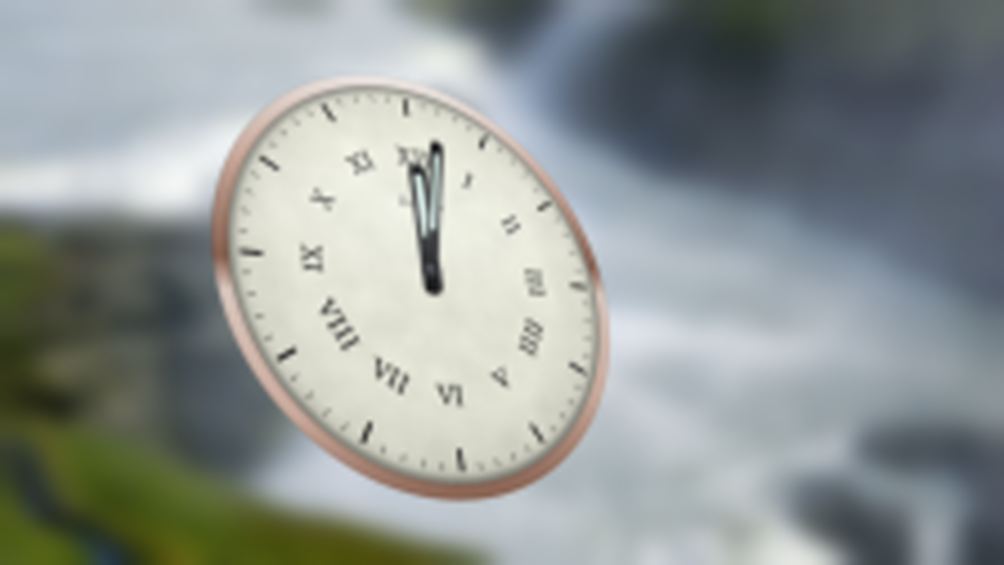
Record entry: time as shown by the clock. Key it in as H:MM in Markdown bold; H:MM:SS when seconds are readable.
**12:02**
